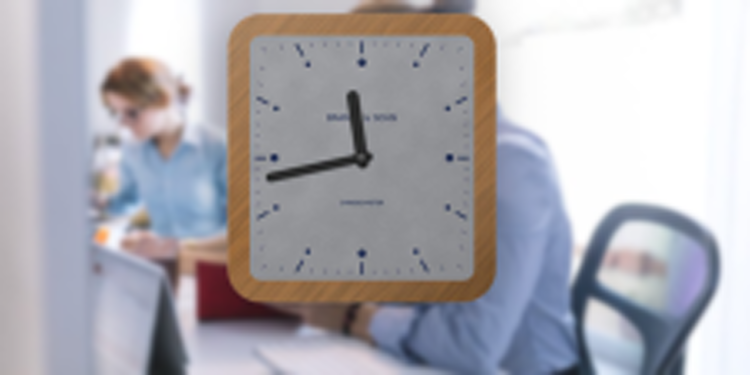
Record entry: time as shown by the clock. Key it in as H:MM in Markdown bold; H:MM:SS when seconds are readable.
**11:43**
